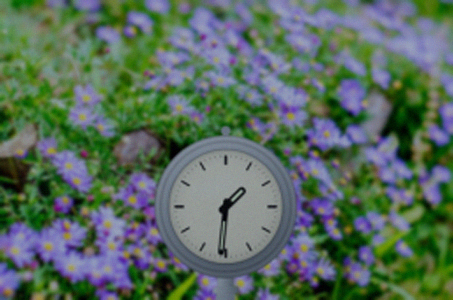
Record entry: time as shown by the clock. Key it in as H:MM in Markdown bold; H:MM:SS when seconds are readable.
**1:31**
